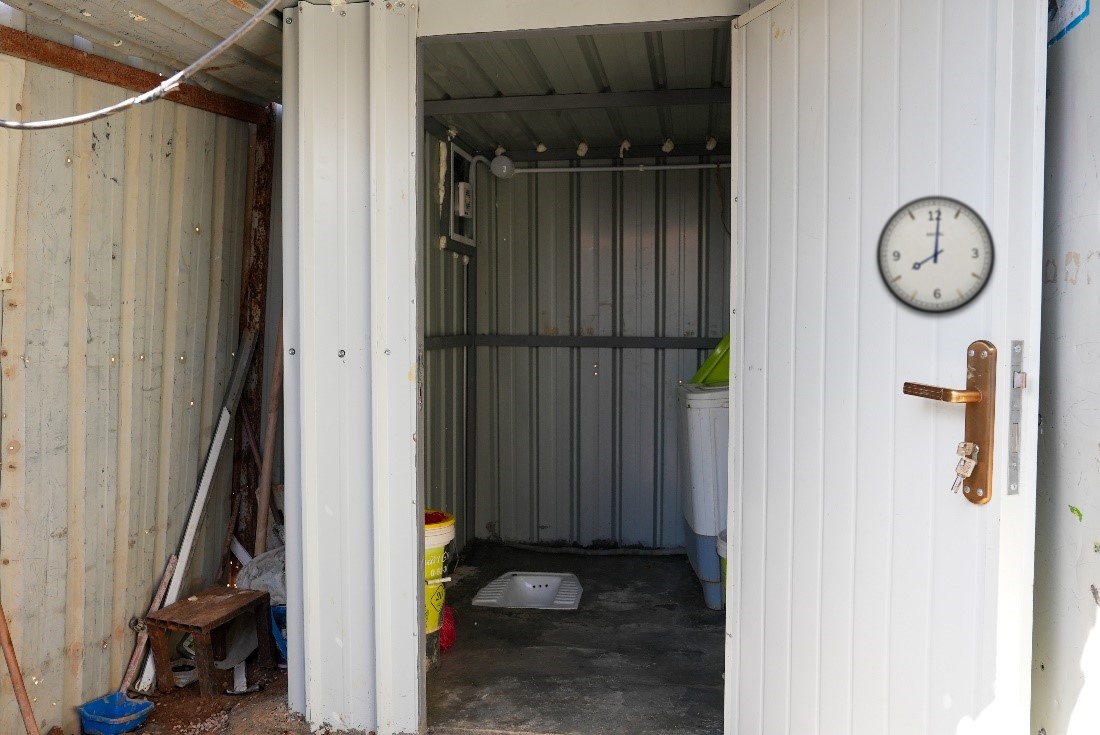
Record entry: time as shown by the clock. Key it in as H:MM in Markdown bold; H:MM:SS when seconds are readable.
**8:01**
